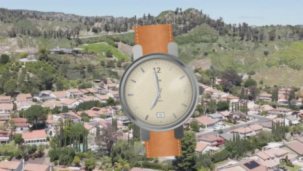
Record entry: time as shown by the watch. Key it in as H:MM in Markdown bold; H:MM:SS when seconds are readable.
**6:59**
